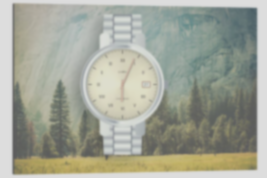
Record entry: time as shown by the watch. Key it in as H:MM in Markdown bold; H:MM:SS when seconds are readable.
**6:04**
